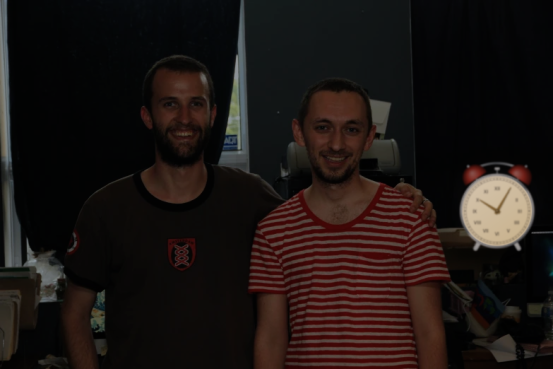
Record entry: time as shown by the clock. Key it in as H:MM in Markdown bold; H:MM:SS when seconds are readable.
**10:05**
